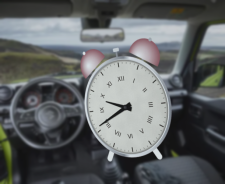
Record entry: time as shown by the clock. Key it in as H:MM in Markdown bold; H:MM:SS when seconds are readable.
**9:41**
